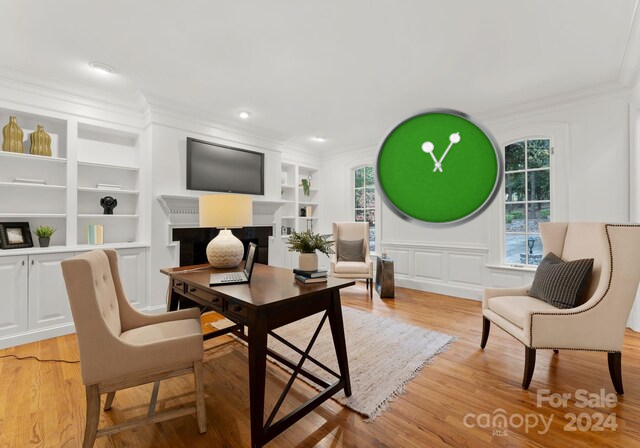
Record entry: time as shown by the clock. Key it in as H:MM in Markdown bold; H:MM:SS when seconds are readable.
**11:05**
